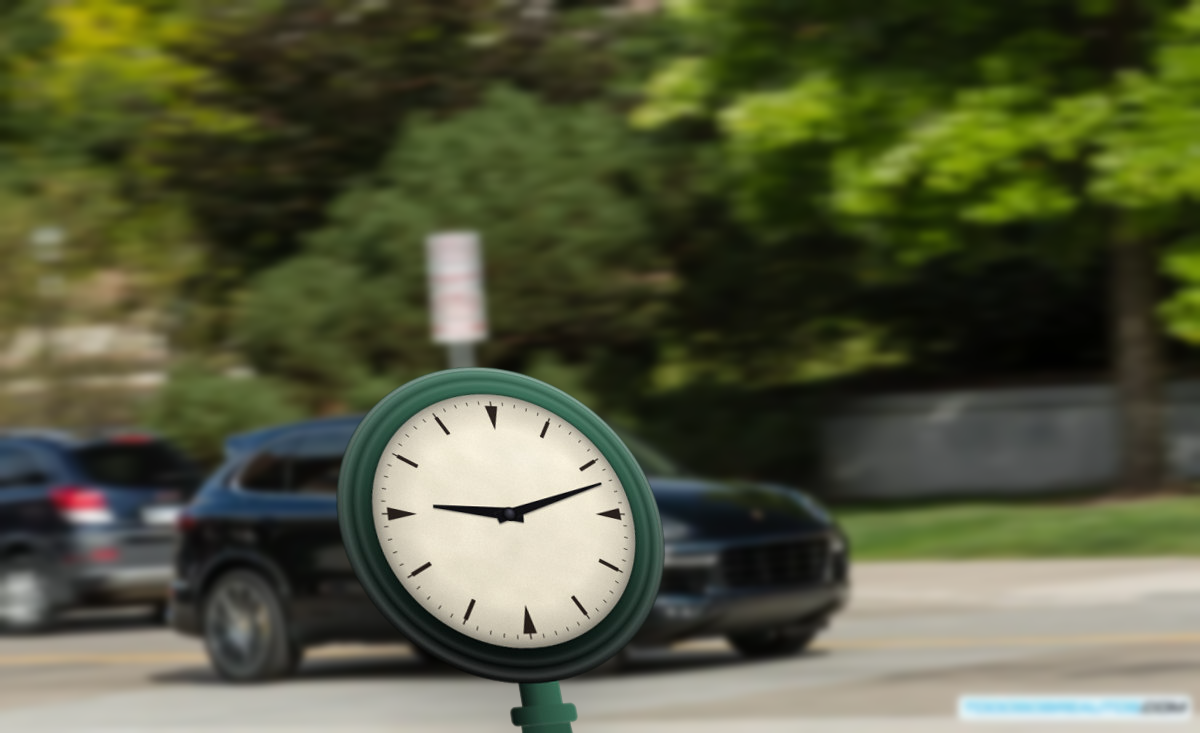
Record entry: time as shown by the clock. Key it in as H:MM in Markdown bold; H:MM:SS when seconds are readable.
**9:12**
